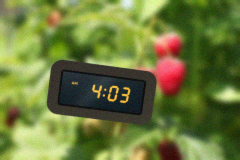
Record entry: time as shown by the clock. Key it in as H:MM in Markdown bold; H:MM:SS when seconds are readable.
**4:03**
